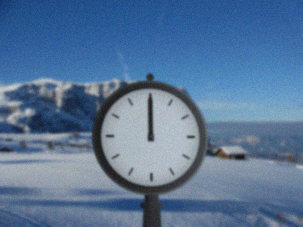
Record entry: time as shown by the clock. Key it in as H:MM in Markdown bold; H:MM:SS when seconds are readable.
**12:00**
